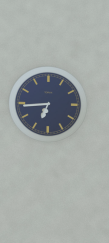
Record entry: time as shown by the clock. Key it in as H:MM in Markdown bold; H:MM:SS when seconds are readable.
**6:44**
